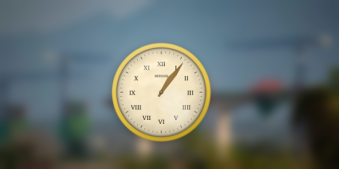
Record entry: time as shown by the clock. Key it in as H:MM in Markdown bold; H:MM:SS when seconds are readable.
**1:06**
